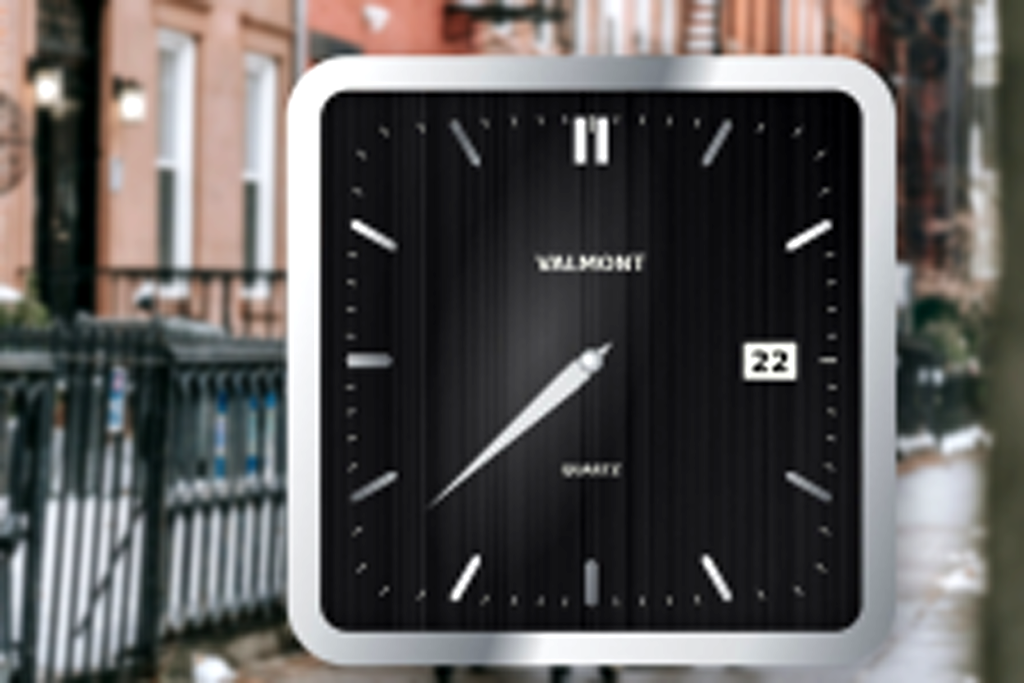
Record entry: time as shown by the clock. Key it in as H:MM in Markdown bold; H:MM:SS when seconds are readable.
**7:38**
